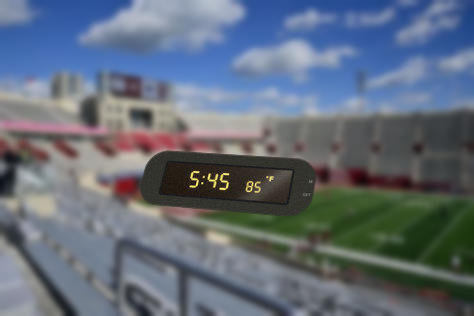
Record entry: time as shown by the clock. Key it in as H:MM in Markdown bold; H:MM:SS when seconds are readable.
**5:45**
